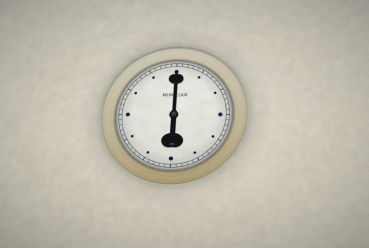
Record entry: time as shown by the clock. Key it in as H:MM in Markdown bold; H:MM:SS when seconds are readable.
**6:00**
